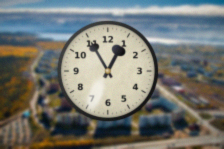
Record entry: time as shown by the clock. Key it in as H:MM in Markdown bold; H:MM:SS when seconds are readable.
**12:55**
